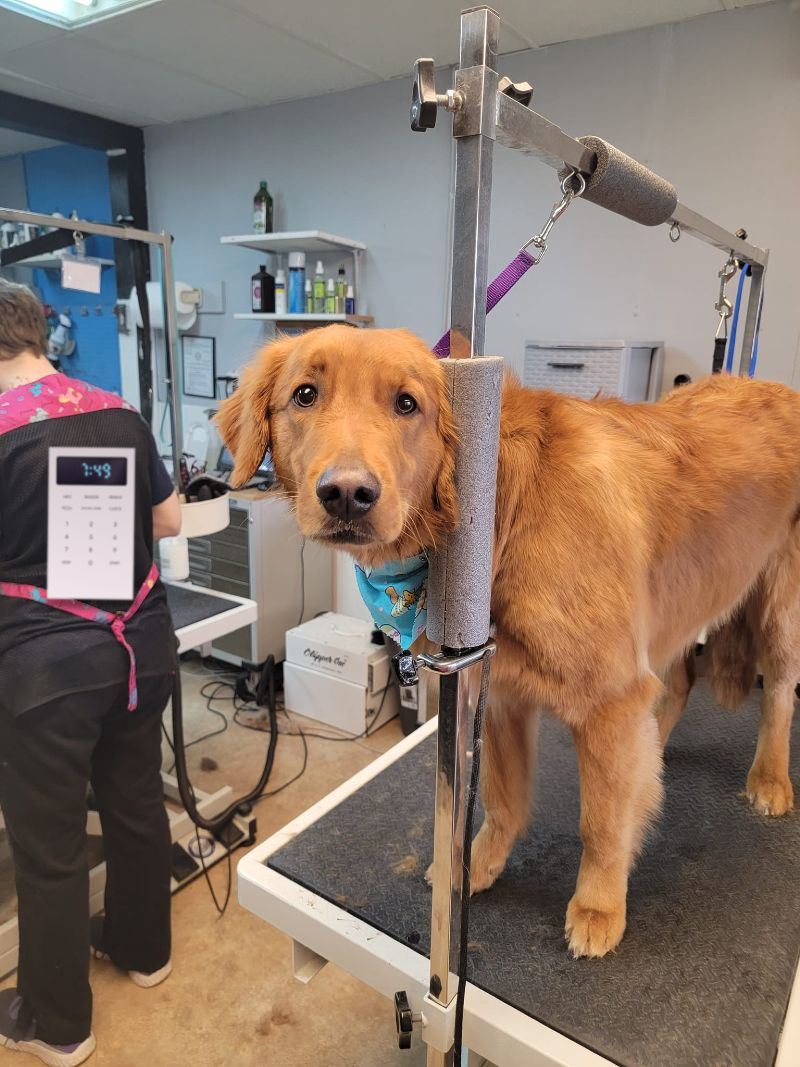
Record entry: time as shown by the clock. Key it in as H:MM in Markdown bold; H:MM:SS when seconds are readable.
**7:49**
